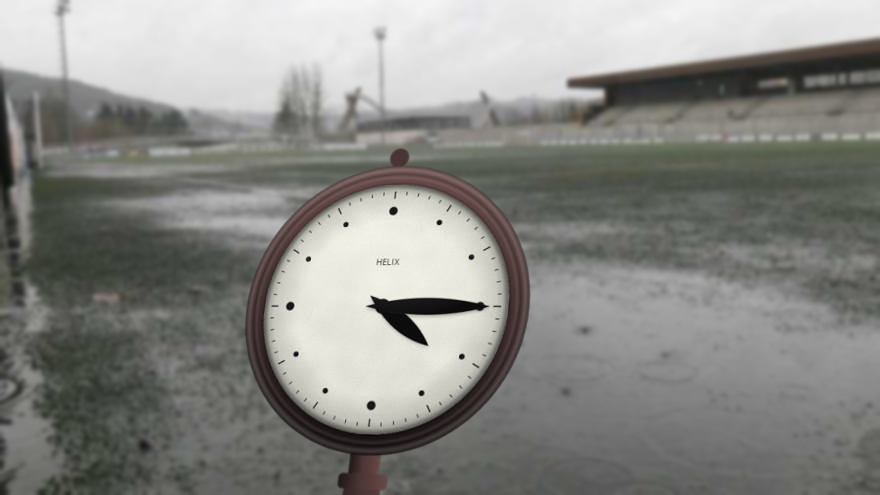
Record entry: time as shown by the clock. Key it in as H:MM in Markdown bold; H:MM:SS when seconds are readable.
**4:15**
